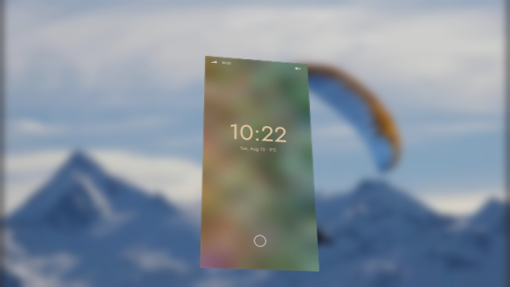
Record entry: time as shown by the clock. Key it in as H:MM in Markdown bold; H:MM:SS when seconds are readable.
**10:22**
